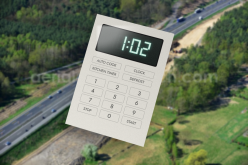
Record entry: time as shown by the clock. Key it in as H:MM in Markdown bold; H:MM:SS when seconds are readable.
**1:02**
